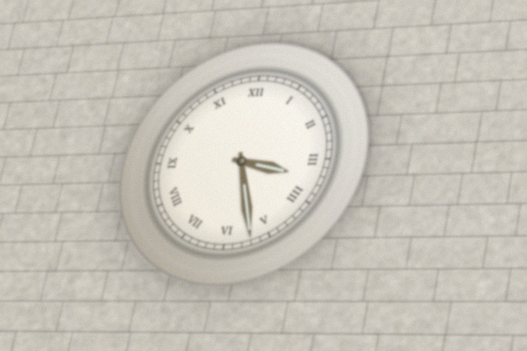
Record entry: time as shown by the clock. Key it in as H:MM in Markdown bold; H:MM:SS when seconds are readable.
**3:27**
